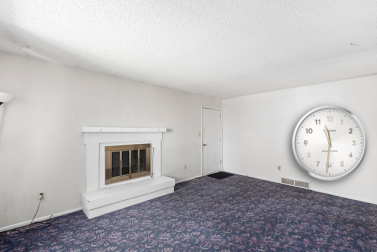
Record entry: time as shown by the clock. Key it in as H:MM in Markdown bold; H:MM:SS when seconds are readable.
**11:31**
